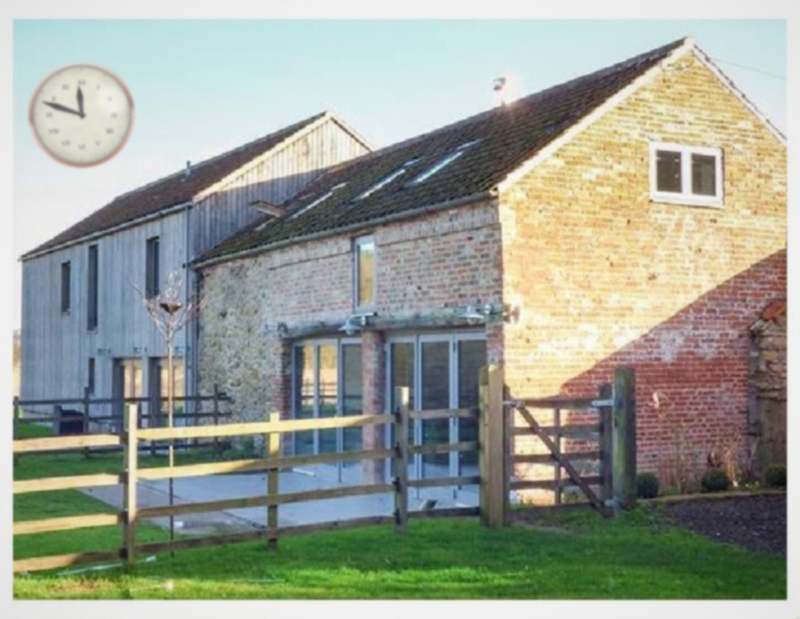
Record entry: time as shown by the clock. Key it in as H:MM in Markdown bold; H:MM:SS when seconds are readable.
**11:48**
